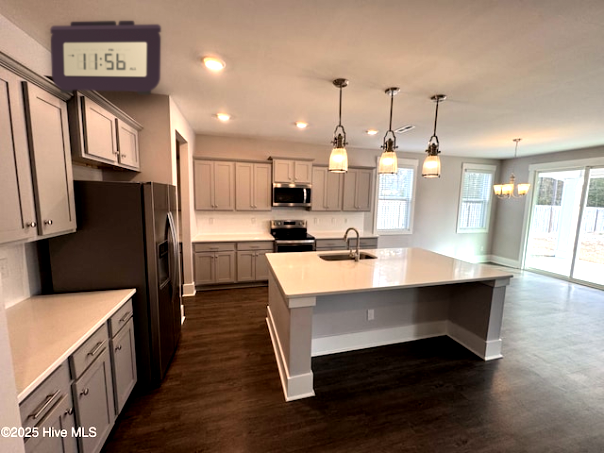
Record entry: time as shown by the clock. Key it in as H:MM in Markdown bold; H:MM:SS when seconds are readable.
**11:56**
